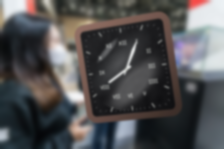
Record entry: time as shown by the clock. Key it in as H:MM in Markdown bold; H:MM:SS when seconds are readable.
**8:05**
